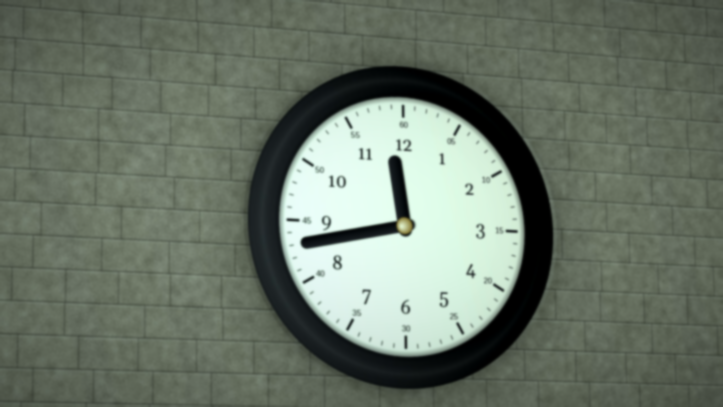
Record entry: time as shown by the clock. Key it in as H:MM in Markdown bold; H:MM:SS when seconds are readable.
**11:43**
